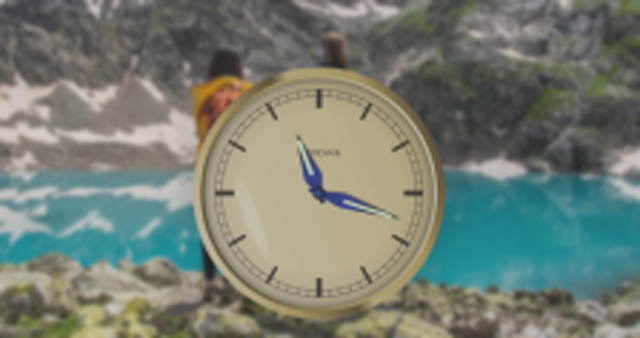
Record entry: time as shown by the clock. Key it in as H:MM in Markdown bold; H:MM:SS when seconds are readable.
**11:18**
